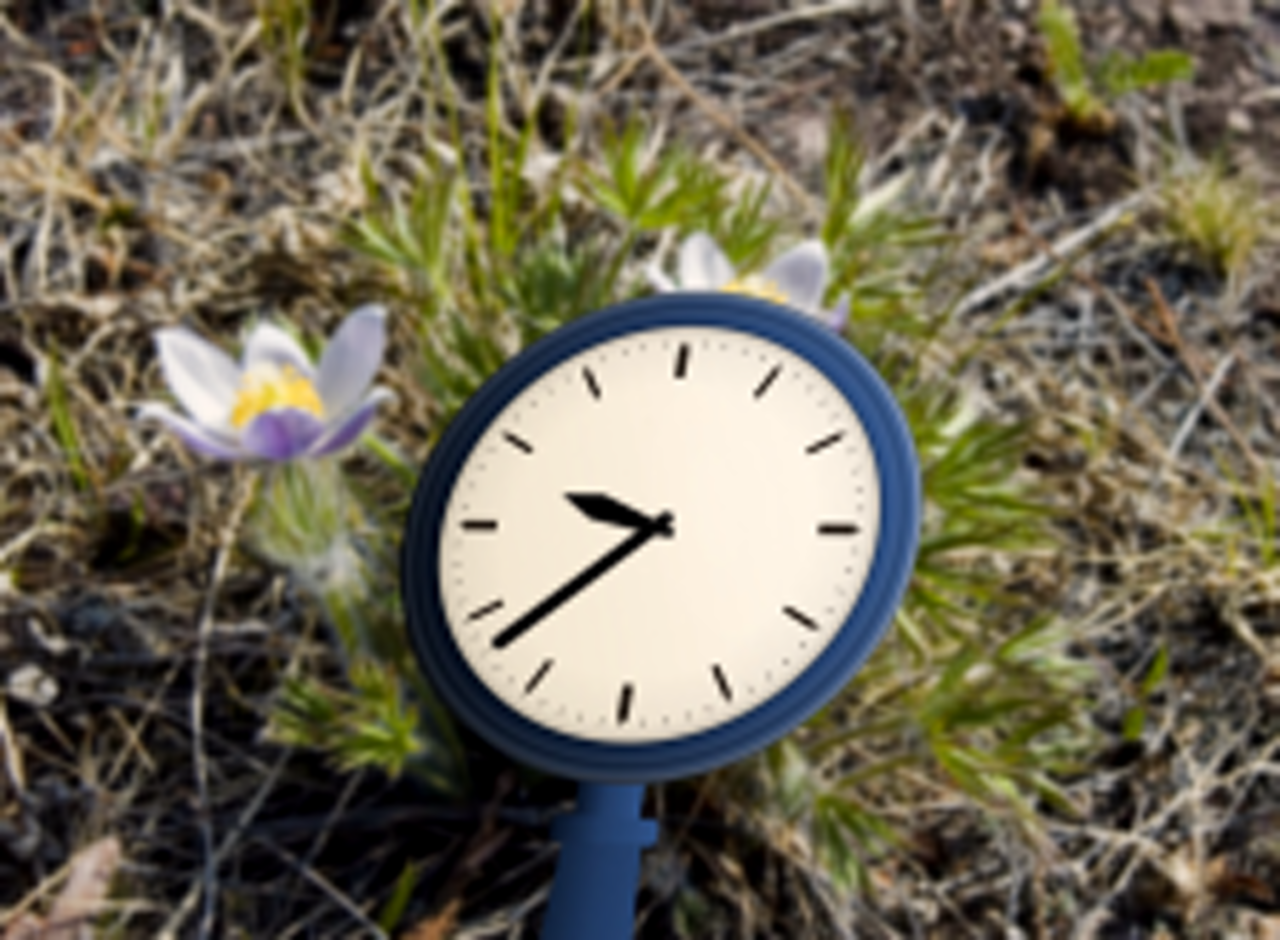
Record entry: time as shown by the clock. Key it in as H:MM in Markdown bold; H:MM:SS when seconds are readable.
**9:38**
